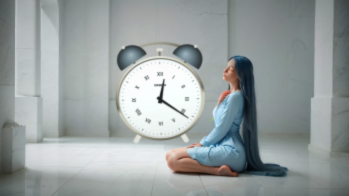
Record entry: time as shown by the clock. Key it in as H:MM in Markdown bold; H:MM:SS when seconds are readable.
**12:21**
